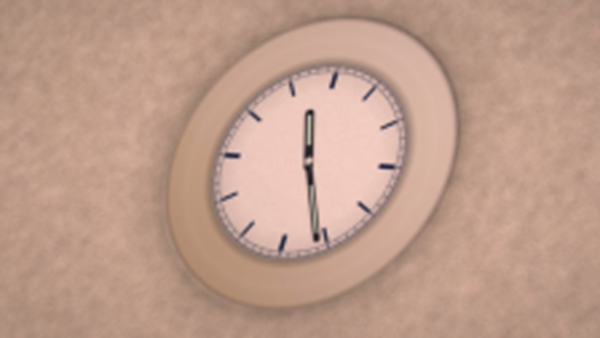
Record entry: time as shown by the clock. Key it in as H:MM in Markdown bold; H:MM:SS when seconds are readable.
**11:26**
